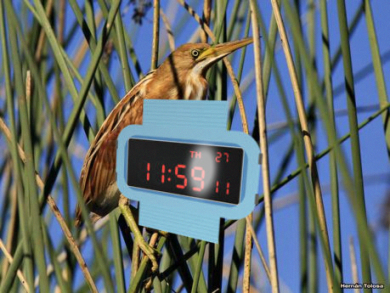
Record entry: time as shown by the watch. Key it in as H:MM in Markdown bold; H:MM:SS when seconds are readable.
**11:59:11**
